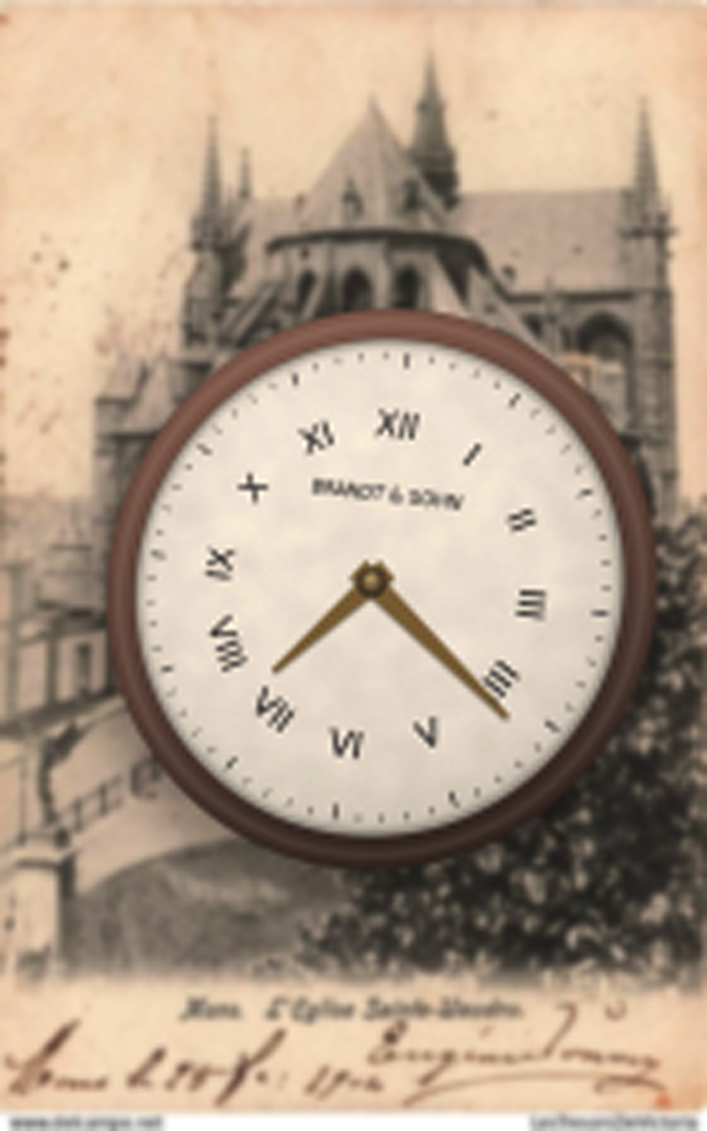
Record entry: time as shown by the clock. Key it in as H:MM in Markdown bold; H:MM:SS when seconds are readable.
**7:21**
